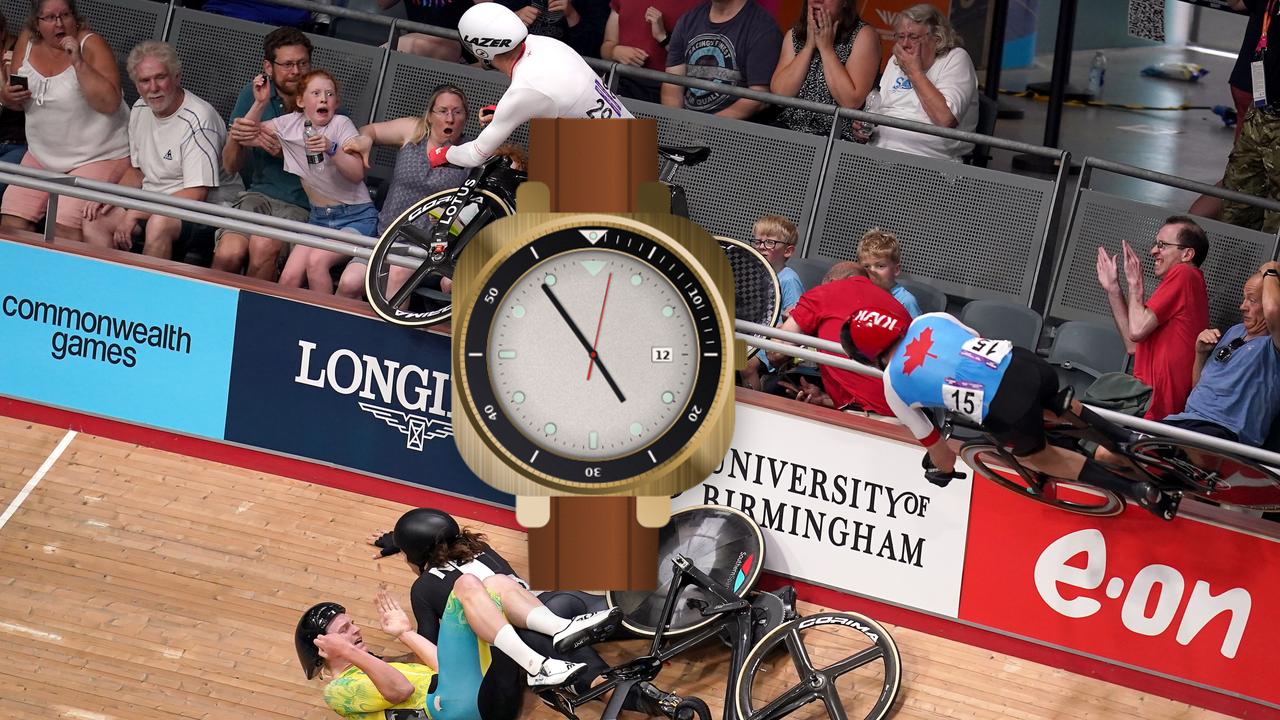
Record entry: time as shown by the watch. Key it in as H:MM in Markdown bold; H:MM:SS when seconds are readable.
**4:54:02**
